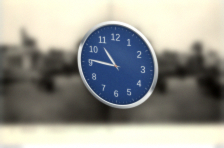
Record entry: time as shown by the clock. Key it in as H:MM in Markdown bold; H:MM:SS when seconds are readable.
**10:46**
